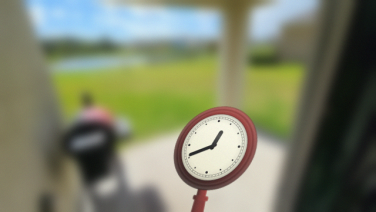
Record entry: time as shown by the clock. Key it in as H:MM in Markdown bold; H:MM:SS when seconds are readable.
**12:41**
